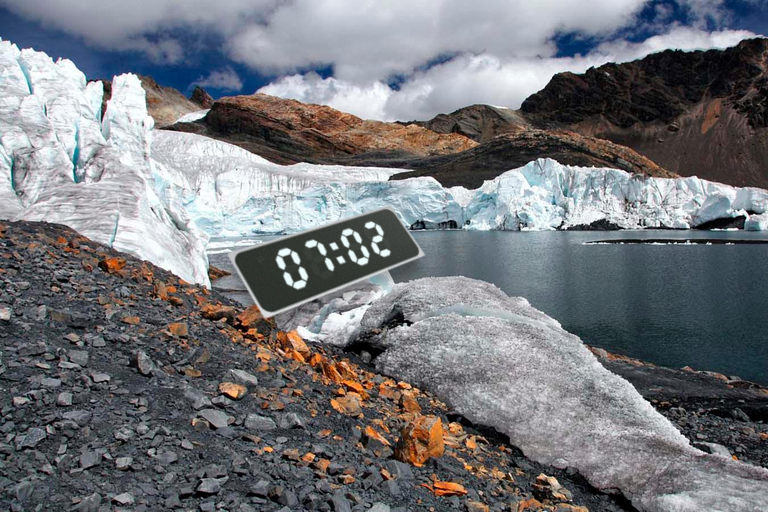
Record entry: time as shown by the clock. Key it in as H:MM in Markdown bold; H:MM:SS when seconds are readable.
**7:02**
